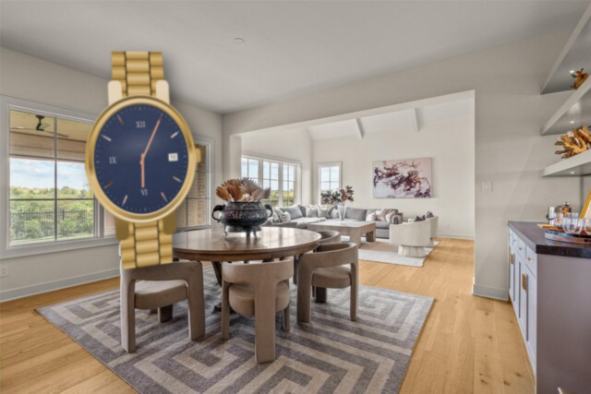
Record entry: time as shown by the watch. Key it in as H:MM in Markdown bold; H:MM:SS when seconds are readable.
**6:05**
